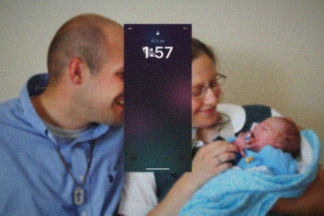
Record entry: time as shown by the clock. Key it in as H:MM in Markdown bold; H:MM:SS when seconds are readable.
**1:57**
